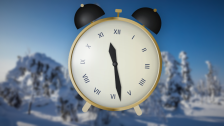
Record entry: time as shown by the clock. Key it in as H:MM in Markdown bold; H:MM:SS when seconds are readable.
**11:28**
